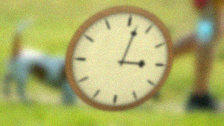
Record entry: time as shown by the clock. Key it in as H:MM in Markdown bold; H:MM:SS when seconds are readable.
**3:02**
